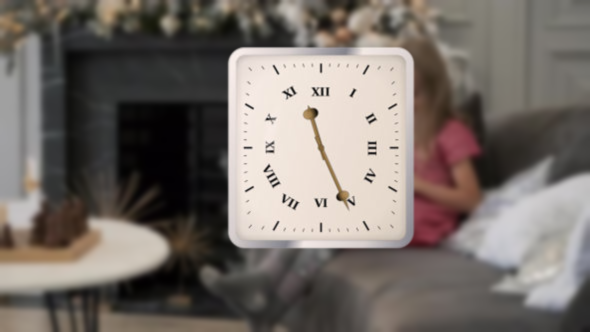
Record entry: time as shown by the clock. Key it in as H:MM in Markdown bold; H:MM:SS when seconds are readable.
**11:26**
